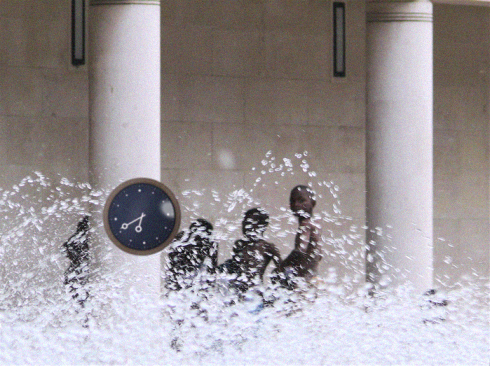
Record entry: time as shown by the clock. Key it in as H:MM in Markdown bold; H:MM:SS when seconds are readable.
**6:41**
